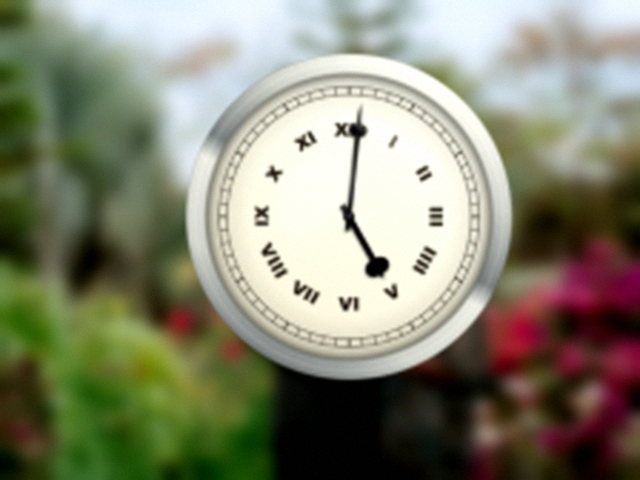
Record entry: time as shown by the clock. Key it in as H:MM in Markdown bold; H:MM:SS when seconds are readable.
**5:01**
